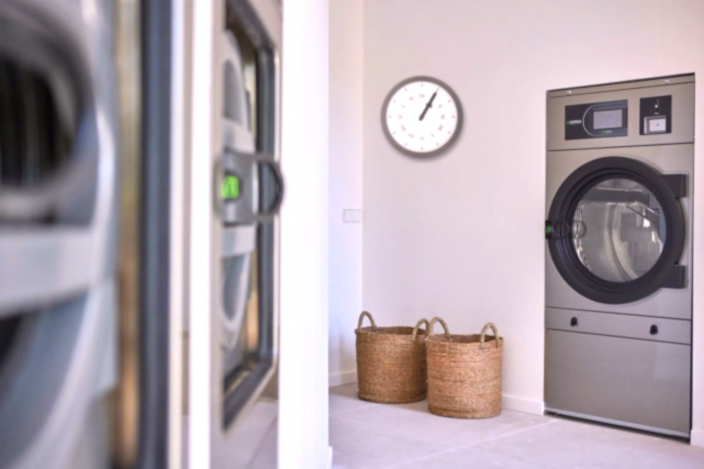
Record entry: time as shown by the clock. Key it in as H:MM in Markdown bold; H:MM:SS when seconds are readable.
**1:05**
